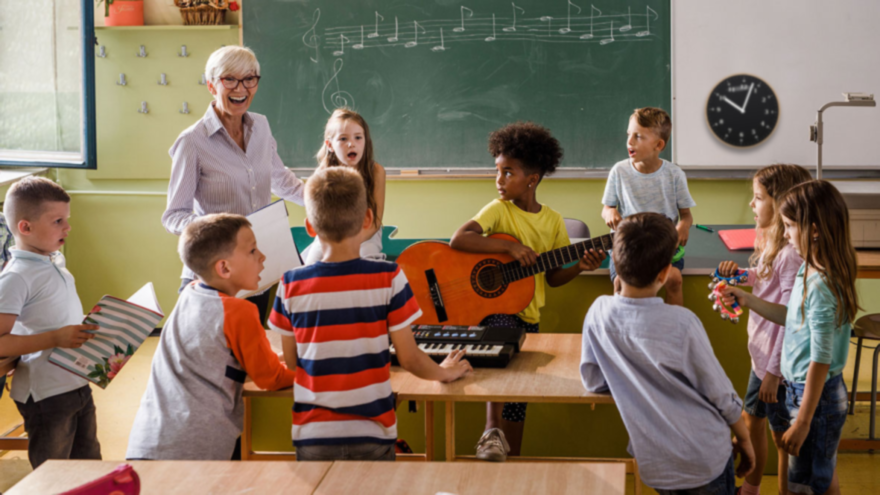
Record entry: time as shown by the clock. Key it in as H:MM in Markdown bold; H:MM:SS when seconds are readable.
**10:03**
